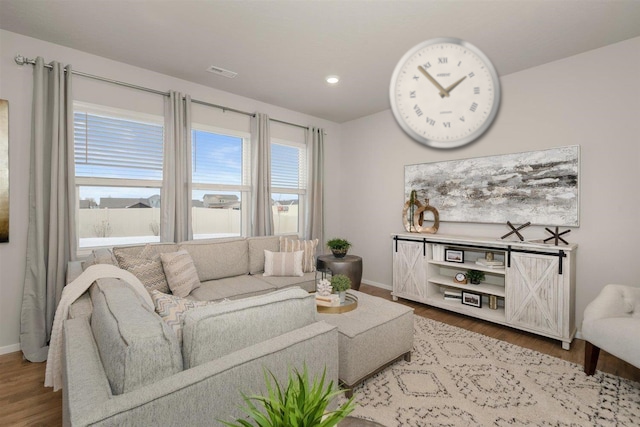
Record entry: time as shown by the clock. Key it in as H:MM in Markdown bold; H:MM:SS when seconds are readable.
**1:53**
